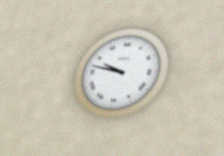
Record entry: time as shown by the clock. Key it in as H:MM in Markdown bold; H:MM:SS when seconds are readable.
**9:47**
